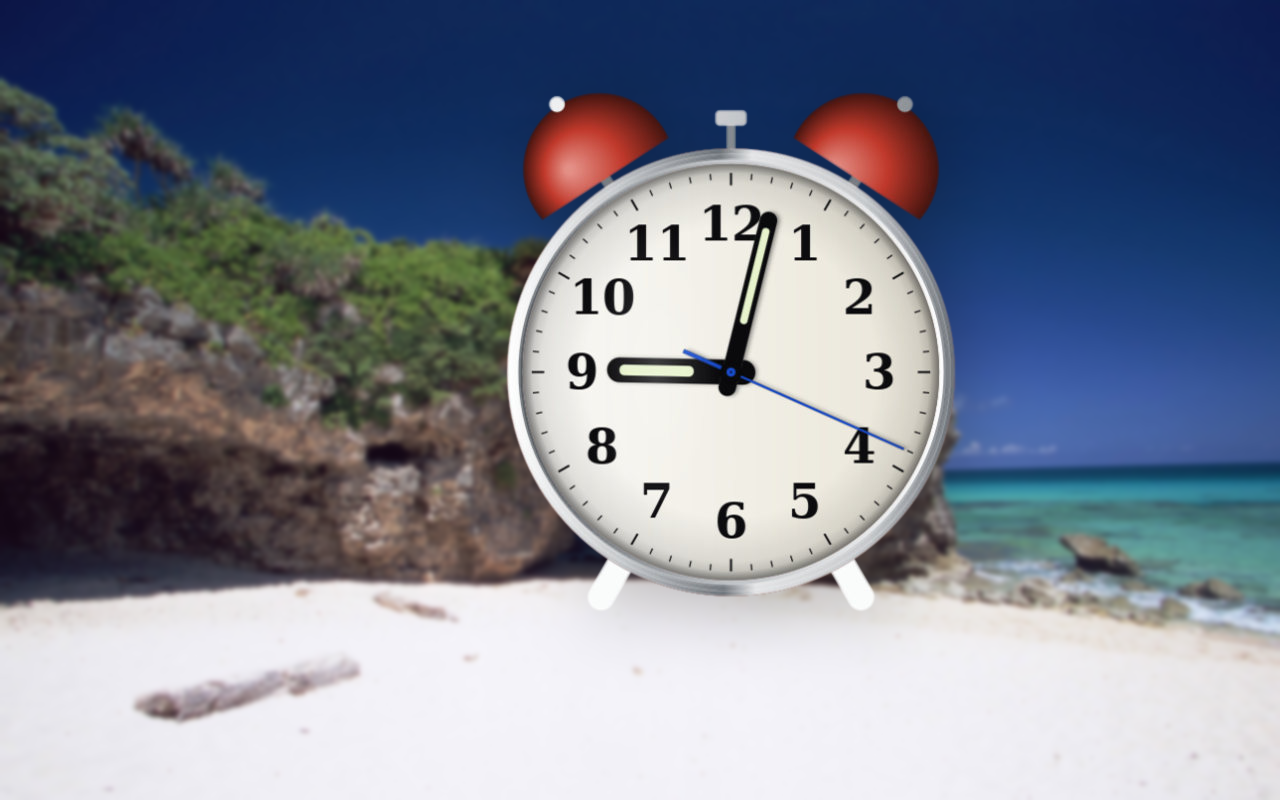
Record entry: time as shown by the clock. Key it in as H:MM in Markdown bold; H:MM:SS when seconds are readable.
**9:02:19**
